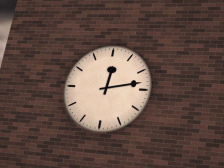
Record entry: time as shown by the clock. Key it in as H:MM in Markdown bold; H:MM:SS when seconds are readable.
**12:13**
